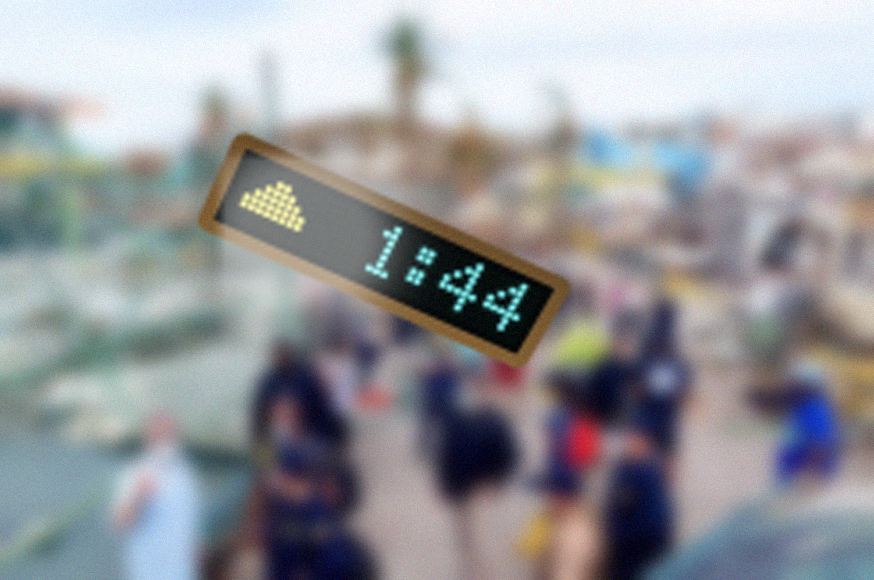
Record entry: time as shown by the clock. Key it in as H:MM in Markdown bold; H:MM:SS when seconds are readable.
**1:44**
